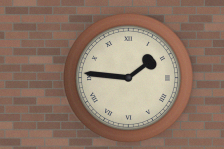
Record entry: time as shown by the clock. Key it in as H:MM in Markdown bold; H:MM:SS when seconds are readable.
**1:46**
